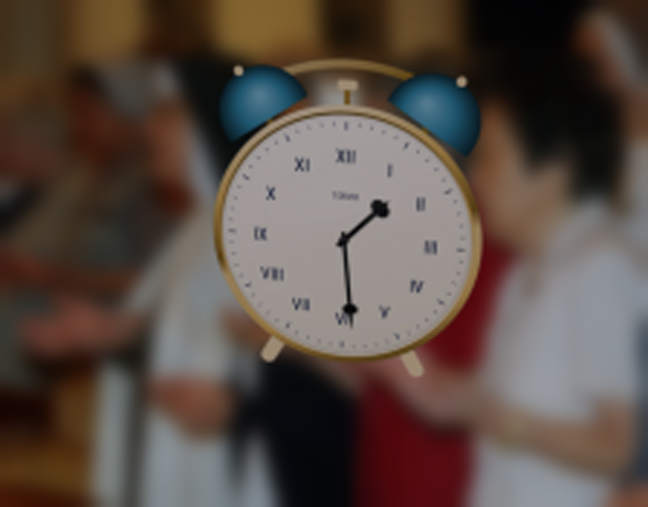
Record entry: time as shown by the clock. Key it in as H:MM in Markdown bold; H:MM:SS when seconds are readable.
**1:29**
